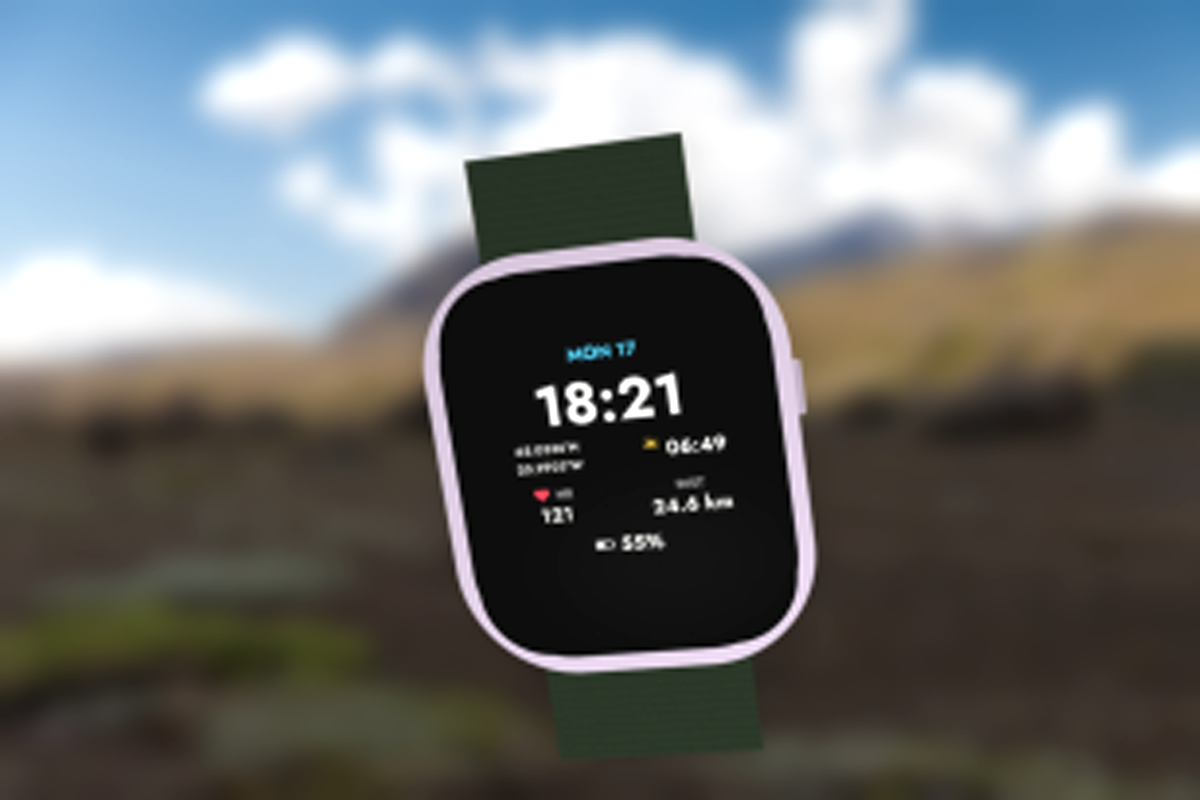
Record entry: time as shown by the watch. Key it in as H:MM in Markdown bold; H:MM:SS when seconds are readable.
**18:21**
